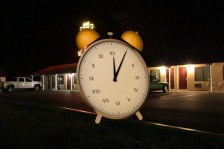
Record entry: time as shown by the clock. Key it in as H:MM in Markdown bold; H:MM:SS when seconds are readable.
**12:05**
